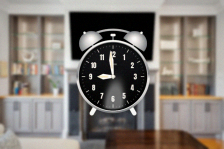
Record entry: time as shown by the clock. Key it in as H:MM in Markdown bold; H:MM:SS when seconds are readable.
**8:59**
